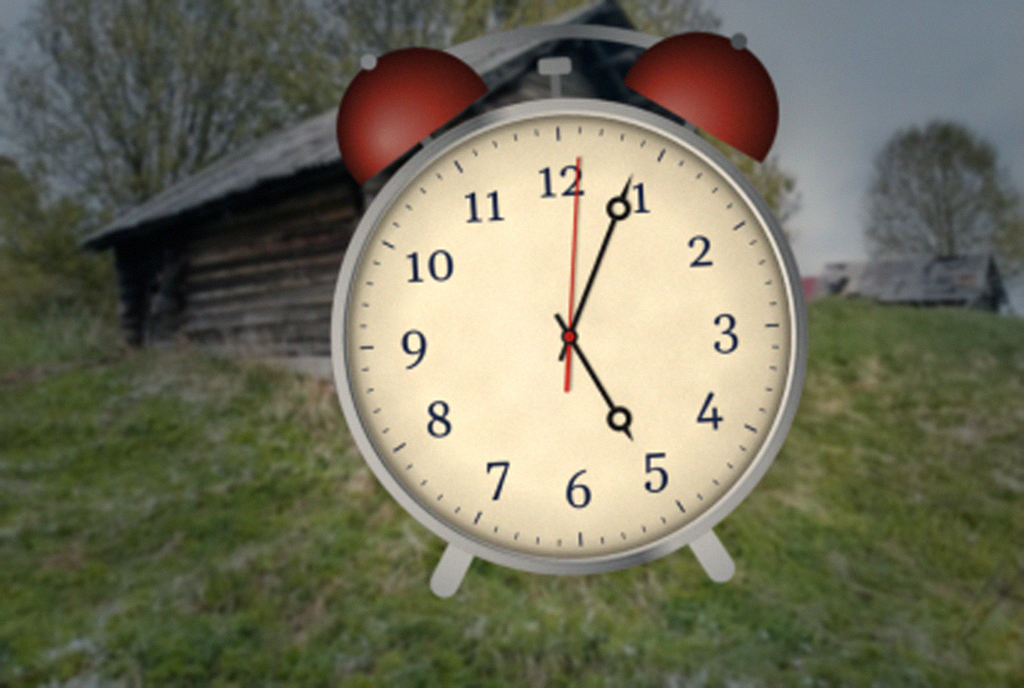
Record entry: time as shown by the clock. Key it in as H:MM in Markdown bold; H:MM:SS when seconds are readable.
**5:04:01**
